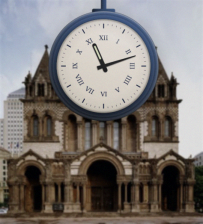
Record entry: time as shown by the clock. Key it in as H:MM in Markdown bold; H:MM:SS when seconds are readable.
**11:12**
